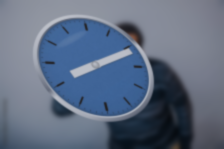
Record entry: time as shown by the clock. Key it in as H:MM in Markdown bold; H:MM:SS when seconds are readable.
**8:11**
